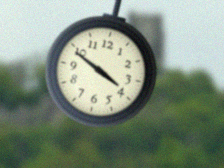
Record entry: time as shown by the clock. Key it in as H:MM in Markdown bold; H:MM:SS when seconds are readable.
**3:49**
